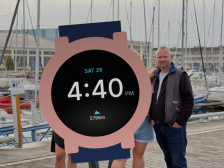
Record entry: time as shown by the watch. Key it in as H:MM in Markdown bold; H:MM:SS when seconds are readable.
**4:40**
